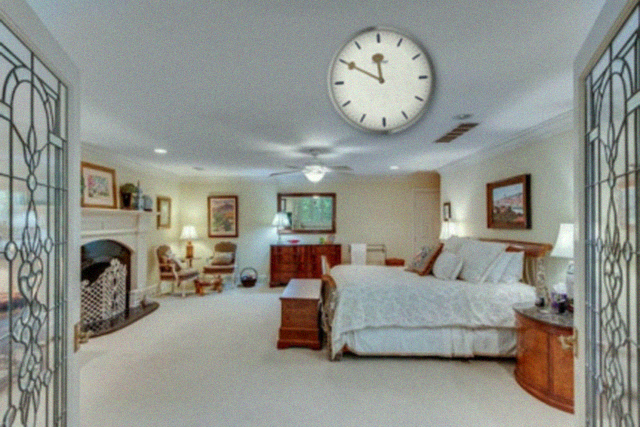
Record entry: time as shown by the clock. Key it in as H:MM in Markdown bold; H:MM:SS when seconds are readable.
**11:50**
